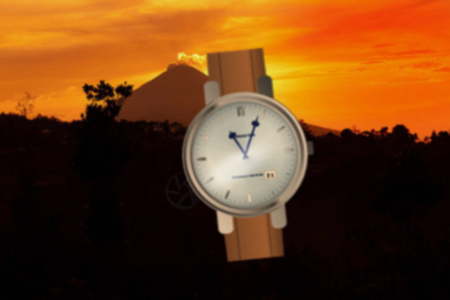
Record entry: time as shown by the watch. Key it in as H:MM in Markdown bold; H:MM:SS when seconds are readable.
**11:04**
